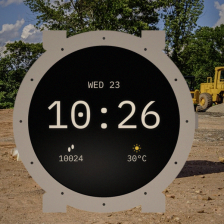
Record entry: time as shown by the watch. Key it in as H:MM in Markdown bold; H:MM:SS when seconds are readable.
**10:26**
